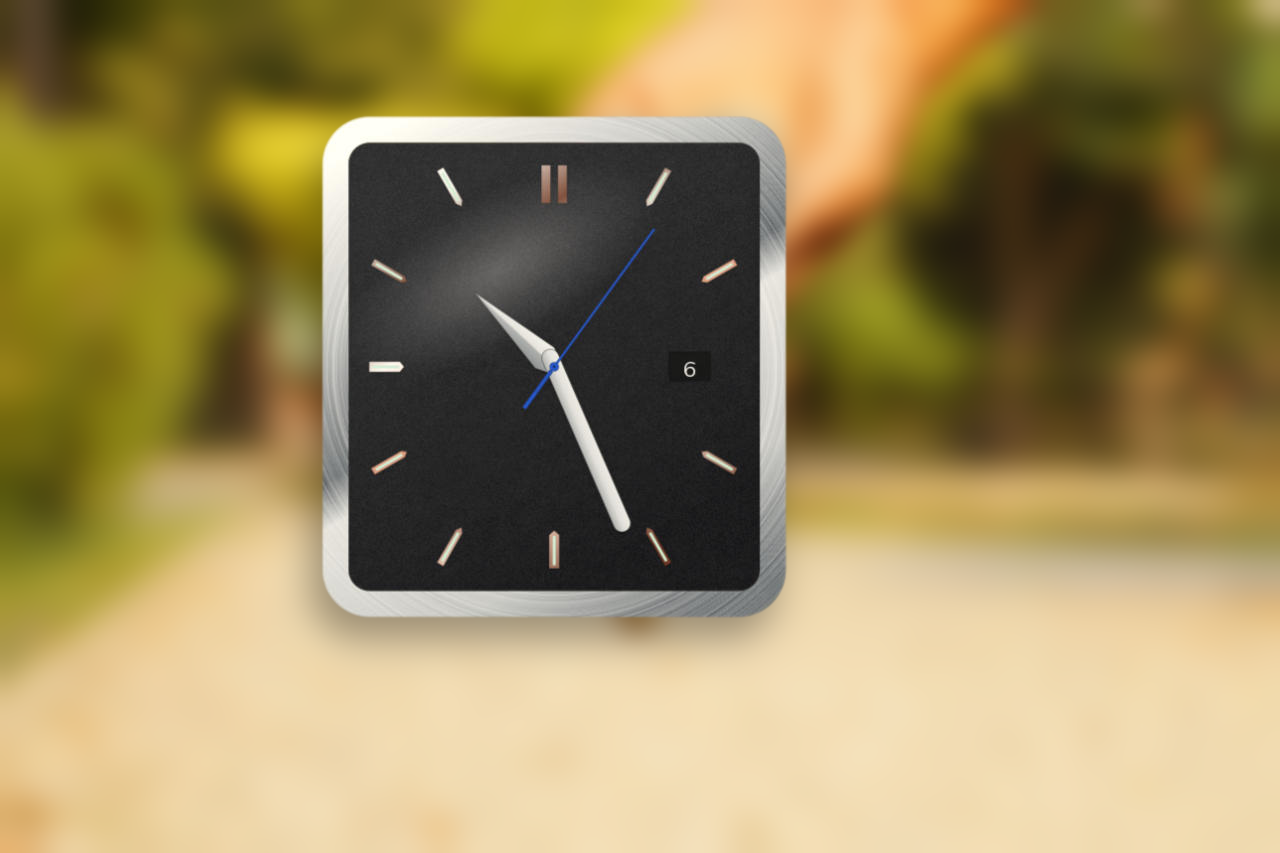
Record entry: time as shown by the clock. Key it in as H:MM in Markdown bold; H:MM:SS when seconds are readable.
**10:26:06**
